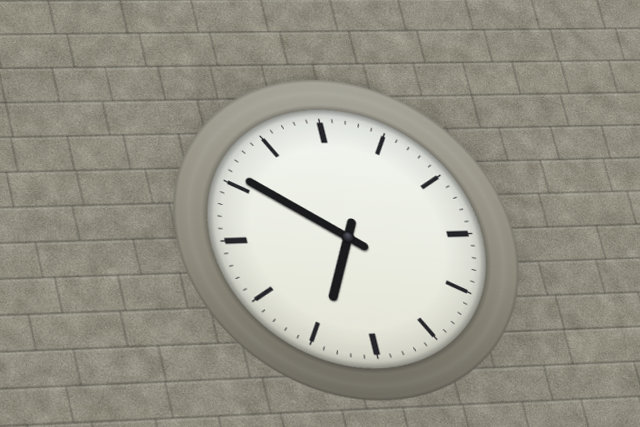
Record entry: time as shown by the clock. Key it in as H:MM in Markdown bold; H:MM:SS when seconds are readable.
**6:51**
